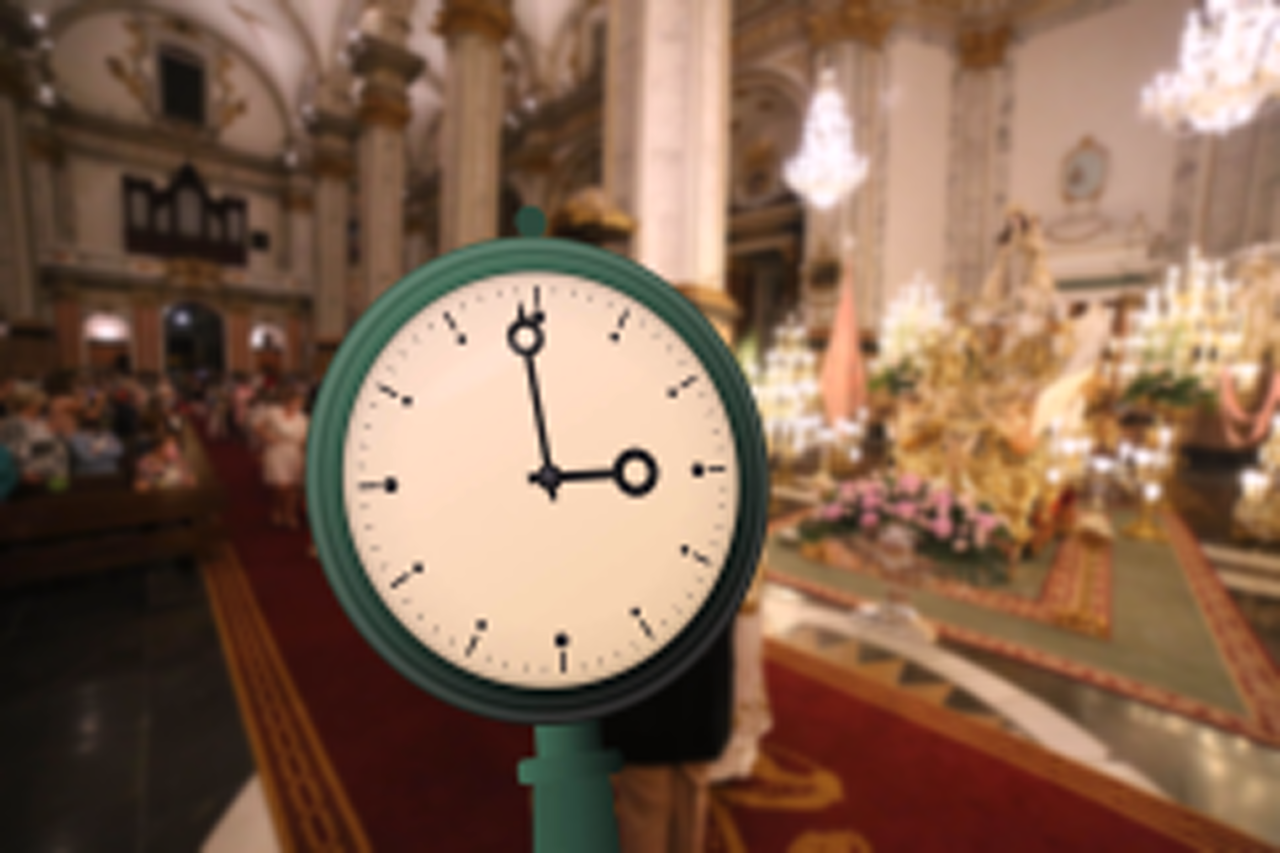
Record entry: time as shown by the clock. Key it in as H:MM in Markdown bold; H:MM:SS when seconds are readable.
**2:59**
